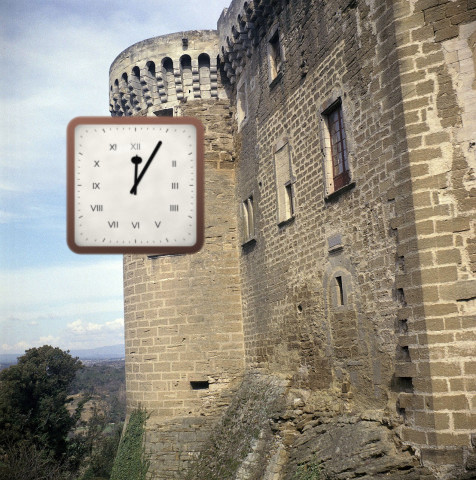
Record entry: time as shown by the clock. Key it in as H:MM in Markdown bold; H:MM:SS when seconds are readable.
**12:05**
